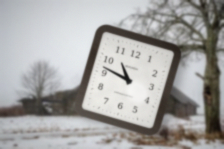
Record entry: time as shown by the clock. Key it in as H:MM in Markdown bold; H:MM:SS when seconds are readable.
**10:47**
